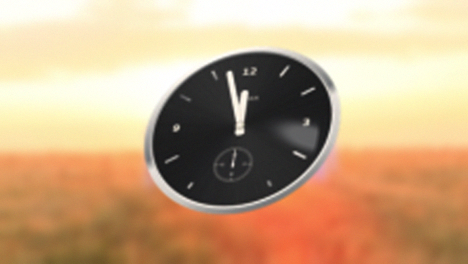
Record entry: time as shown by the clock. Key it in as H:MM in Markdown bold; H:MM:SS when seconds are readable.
**11:57**
